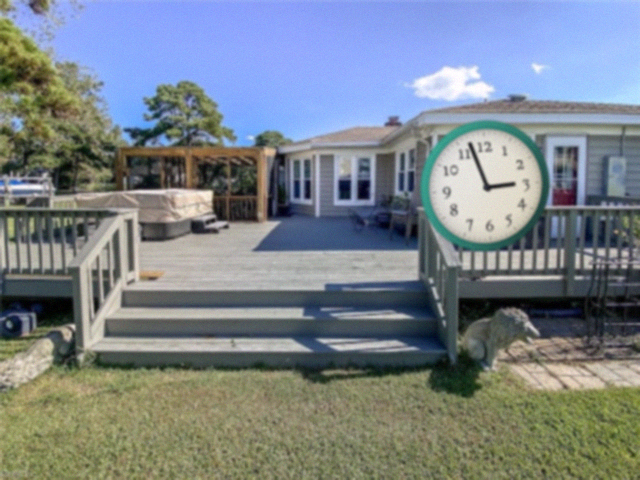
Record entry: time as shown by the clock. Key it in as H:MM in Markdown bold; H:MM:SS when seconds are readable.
**2:57**
